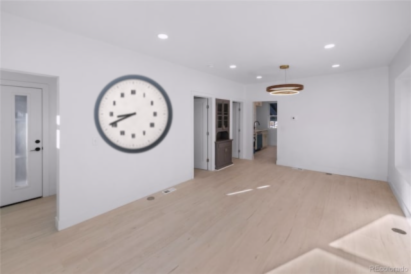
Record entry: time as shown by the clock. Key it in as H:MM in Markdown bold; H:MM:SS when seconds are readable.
**8:41**
